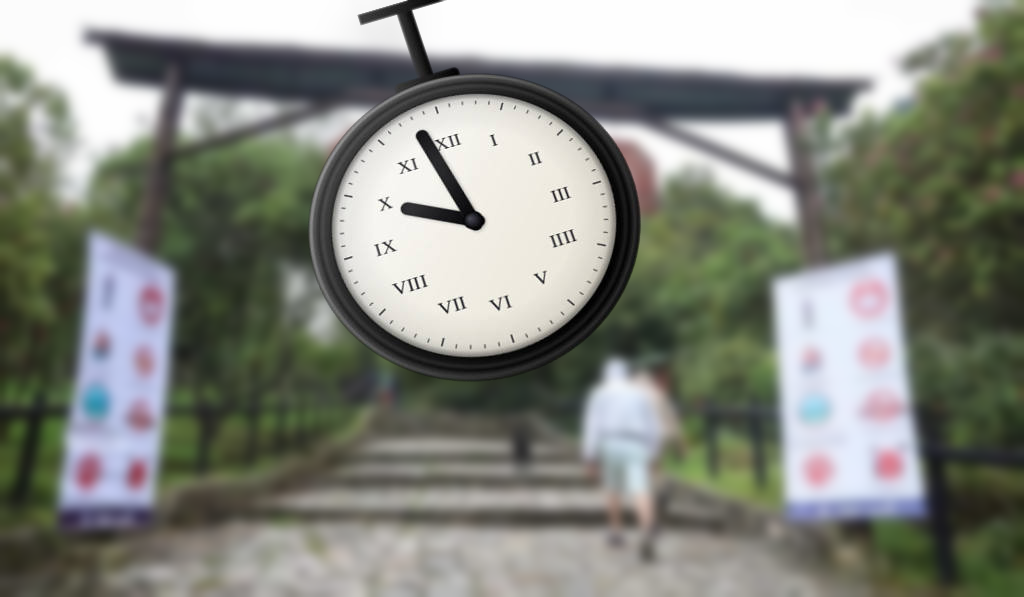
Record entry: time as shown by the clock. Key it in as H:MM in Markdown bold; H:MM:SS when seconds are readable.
**9:58**
